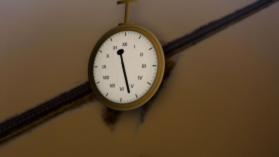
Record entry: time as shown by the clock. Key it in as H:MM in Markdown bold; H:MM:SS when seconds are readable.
**11:27**
